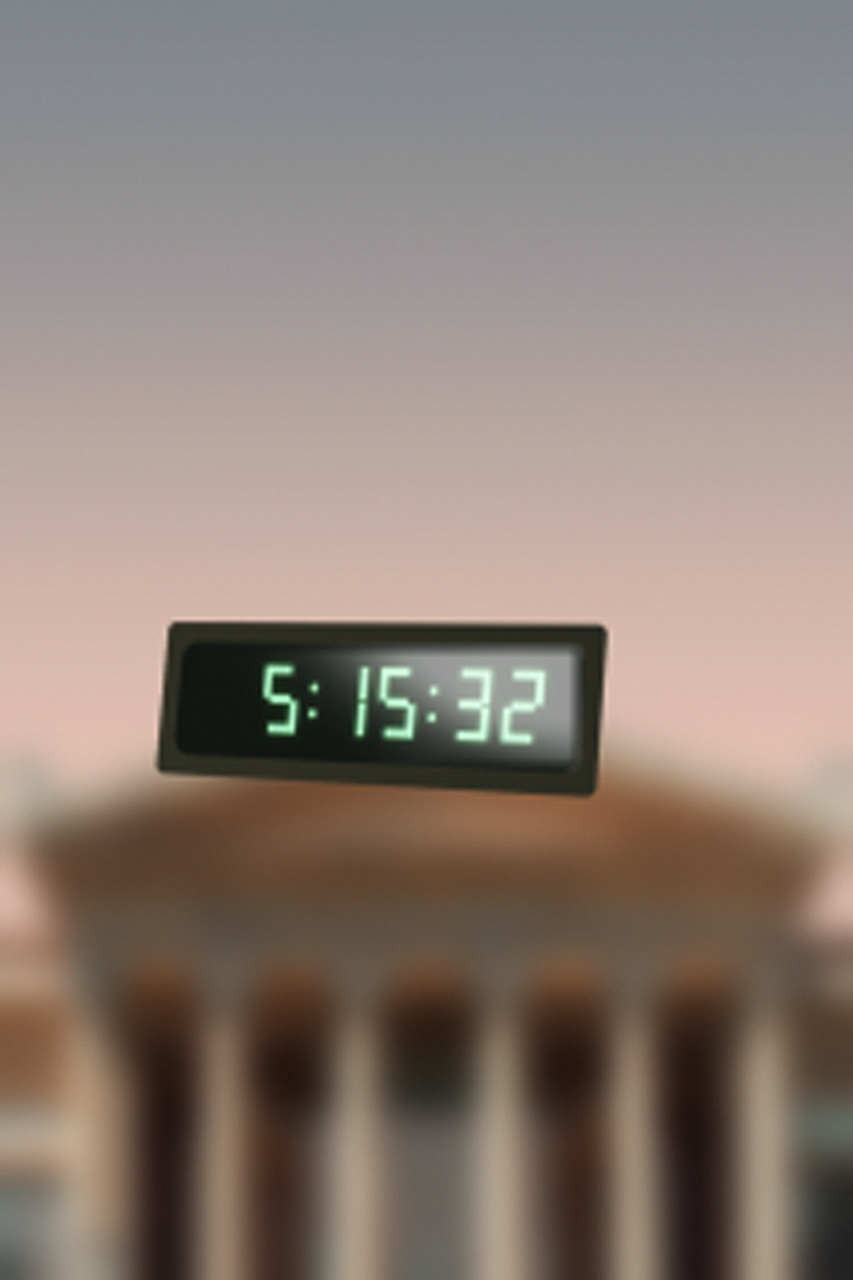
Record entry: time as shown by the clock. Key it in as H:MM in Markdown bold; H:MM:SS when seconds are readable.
**5:15:32**
